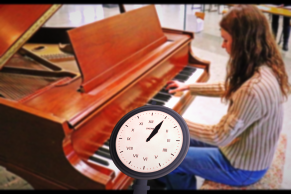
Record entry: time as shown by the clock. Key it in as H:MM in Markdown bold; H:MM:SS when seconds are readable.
**1:05**
